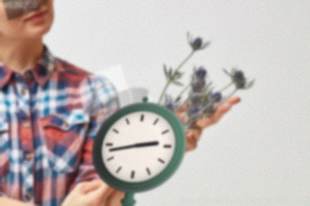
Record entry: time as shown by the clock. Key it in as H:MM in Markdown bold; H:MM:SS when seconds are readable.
**2:43**
